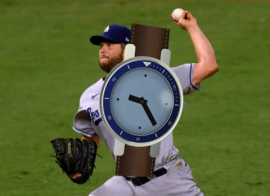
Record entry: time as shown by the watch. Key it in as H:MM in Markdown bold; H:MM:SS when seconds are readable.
**9:24**
